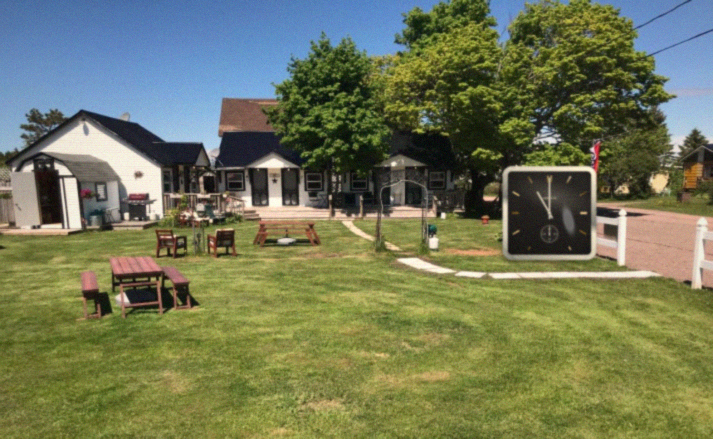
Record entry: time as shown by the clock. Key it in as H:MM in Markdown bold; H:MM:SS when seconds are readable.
**11:00**
